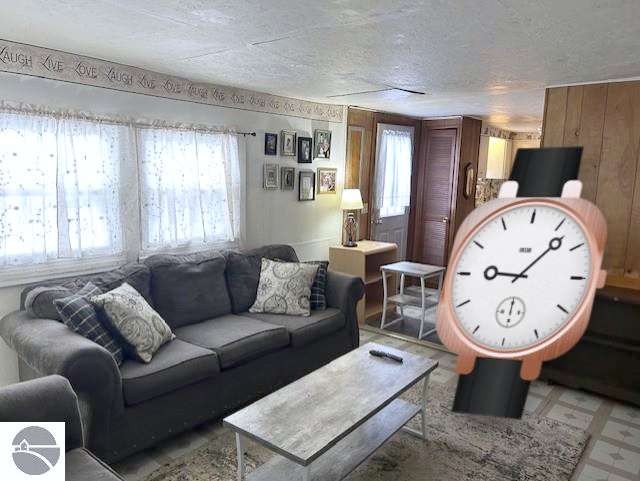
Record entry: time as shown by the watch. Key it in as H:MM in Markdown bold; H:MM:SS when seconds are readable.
**9:07**
